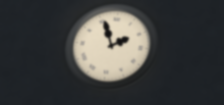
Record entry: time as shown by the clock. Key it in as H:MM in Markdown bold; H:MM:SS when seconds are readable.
**1:56**
